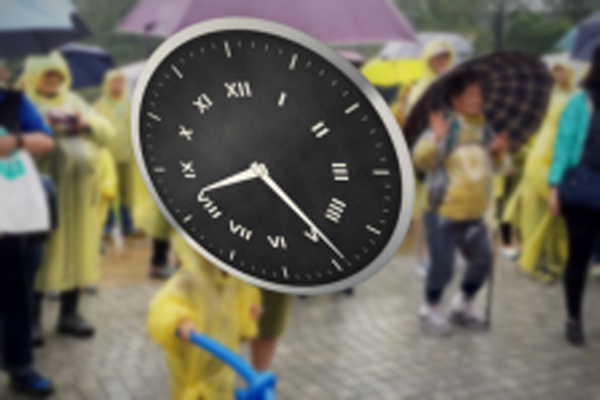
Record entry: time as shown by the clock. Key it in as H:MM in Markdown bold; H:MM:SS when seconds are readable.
**8:24**
